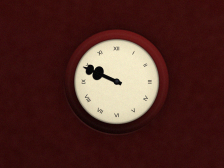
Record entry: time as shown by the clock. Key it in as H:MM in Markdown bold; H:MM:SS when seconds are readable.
**9:49**
